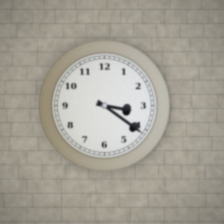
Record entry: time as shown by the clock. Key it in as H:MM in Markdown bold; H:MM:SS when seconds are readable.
**3:21**
